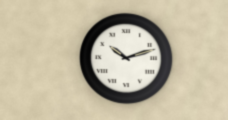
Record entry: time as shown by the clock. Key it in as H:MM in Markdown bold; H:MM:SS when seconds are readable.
**10:12**
